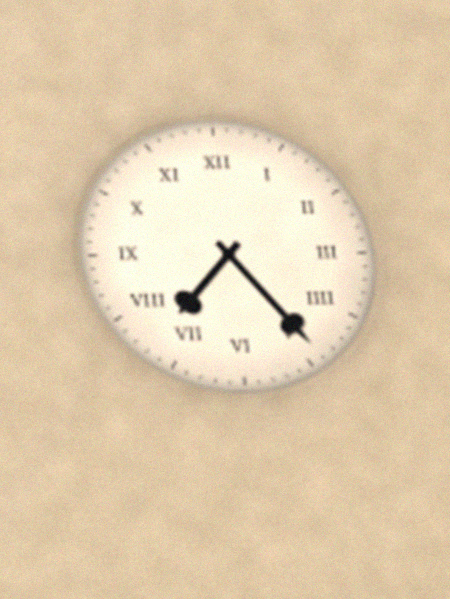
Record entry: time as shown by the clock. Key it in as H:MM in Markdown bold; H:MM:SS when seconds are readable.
**7:24**
